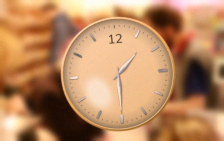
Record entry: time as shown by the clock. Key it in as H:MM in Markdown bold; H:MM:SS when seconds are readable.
**1:30**
